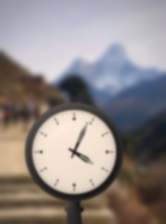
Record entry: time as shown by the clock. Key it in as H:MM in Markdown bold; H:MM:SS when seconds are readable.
**4:04**
